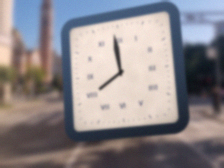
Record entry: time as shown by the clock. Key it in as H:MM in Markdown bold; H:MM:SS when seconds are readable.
**7:59**
